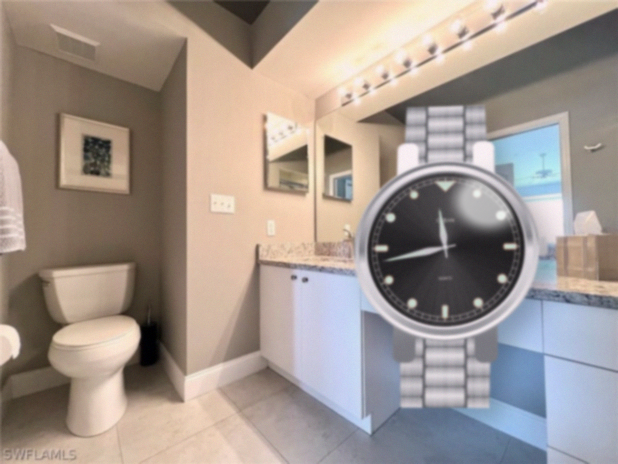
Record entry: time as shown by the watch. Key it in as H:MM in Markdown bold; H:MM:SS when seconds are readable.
**11:43**
